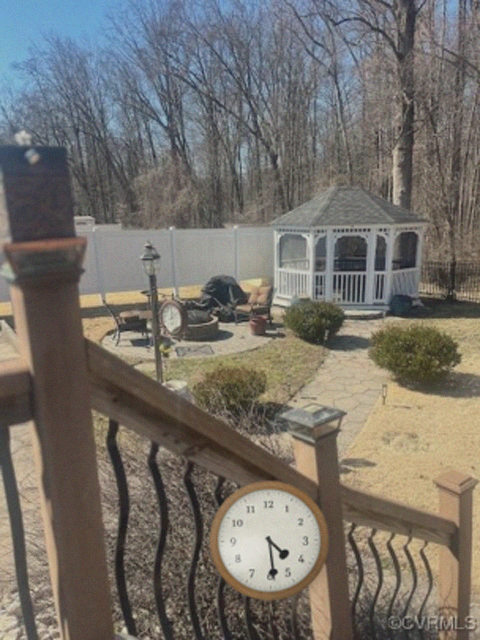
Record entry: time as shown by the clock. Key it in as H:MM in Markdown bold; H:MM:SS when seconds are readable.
**4:29**
